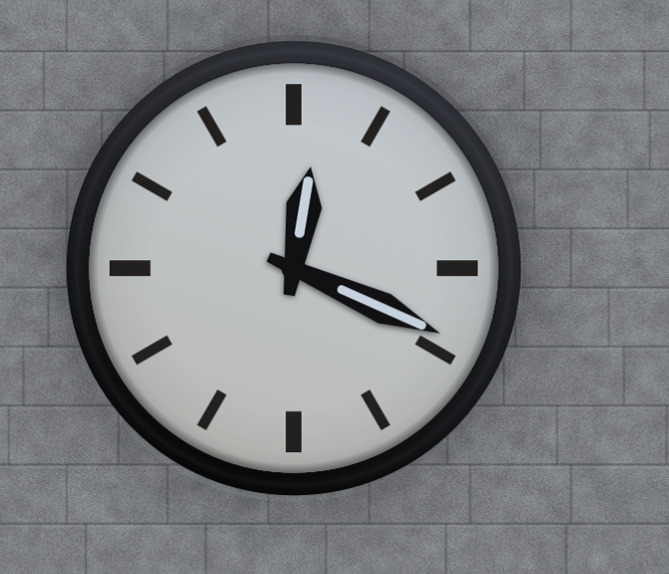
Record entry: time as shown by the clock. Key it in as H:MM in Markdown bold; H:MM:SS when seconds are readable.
**12:19**
